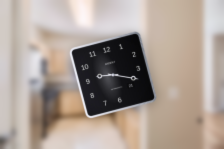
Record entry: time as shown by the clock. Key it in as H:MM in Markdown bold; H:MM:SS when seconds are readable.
**9:19**
